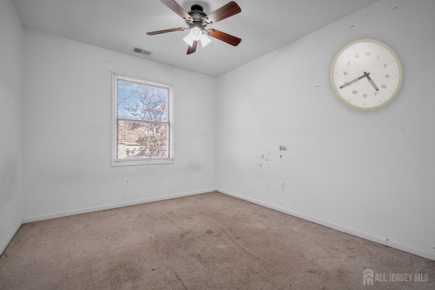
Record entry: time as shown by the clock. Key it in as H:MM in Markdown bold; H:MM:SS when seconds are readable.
**4:40**
